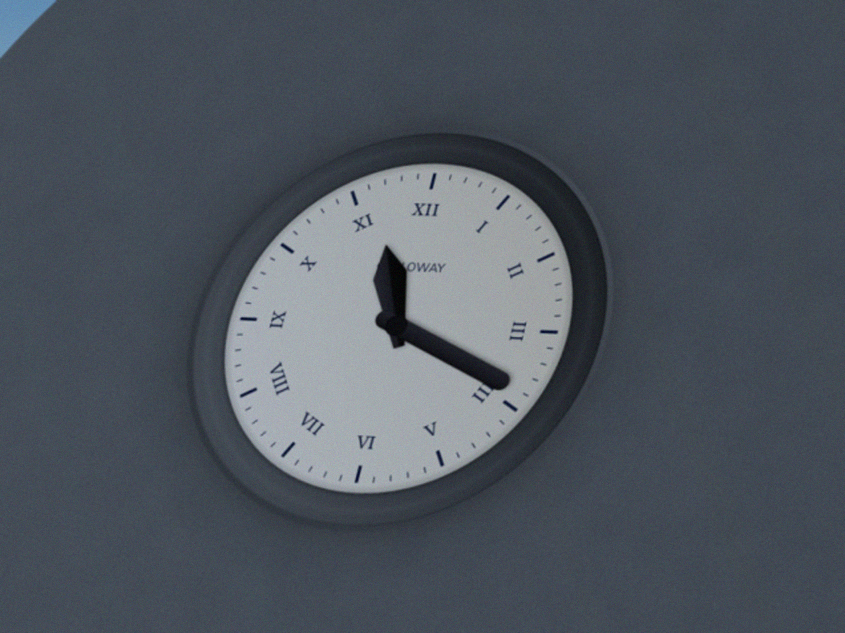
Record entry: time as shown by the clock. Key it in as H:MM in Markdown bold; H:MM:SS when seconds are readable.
**11:19**
